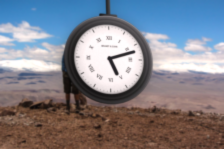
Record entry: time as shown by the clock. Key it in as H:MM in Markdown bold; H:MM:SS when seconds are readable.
**5:12**
